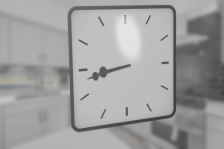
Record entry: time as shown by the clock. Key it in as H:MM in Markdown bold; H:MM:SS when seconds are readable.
**8:43**
